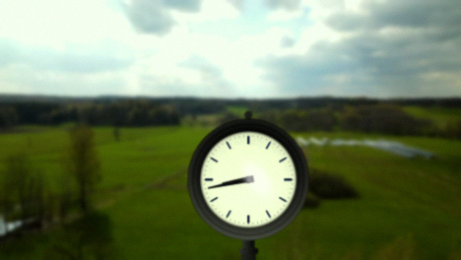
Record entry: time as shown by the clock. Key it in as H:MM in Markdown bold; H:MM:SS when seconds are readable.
**8:43**
